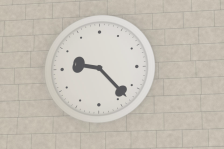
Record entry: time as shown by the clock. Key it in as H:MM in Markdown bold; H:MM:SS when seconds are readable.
**9:23**
